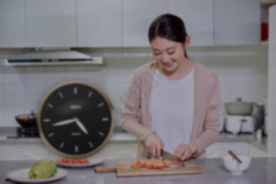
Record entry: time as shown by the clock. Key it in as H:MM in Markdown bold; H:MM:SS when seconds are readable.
**4:43**
